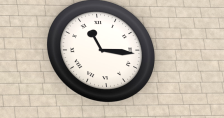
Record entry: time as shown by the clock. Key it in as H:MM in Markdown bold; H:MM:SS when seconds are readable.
**11:16**
